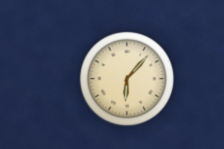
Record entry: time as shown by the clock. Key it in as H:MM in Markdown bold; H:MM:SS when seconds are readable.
**6:07**
